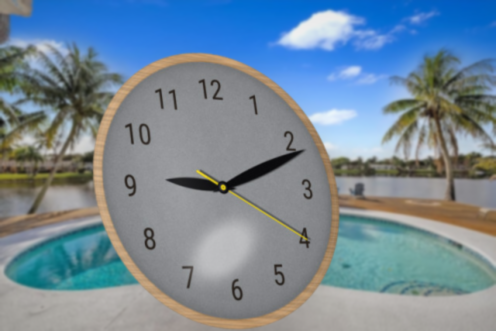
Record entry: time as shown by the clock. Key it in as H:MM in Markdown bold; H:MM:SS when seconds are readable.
**9:11:20**
